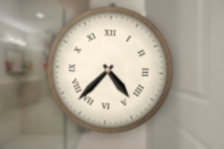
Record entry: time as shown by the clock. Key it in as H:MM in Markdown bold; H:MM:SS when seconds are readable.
**4:37**
